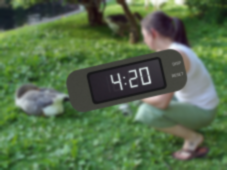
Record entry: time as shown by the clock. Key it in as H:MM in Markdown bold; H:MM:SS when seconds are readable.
**4:20**
